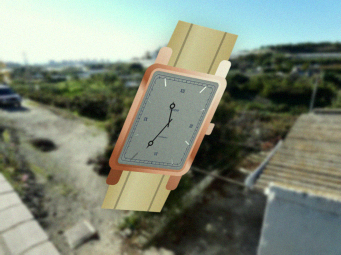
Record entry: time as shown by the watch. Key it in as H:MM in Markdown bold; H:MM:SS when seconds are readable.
**11:34**
